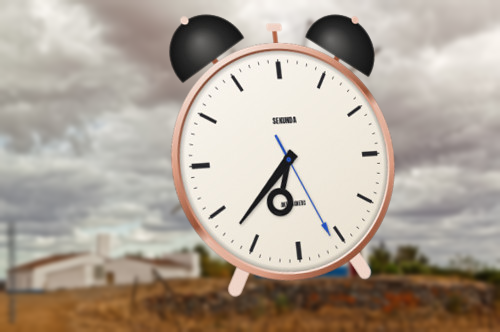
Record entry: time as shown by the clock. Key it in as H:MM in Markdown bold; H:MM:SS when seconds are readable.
**6:37:26**
